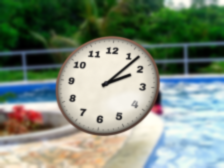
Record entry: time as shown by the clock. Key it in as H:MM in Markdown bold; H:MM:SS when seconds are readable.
**2:07**
